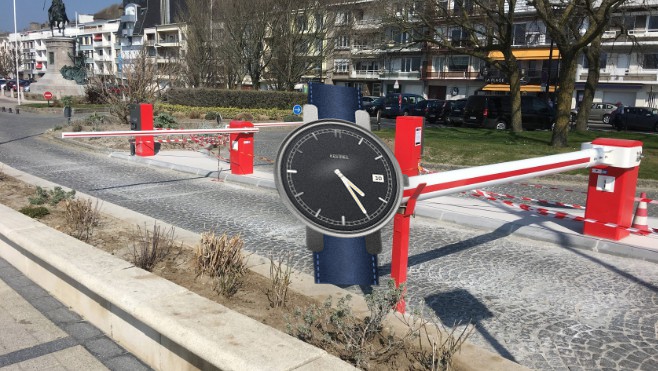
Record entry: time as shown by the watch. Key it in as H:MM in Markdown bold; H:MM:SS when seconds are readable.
**4:25**
